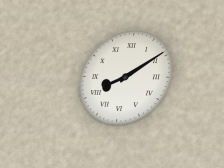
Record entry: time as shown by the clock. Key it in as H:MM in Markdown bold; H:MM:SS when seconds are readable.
**8:09**
